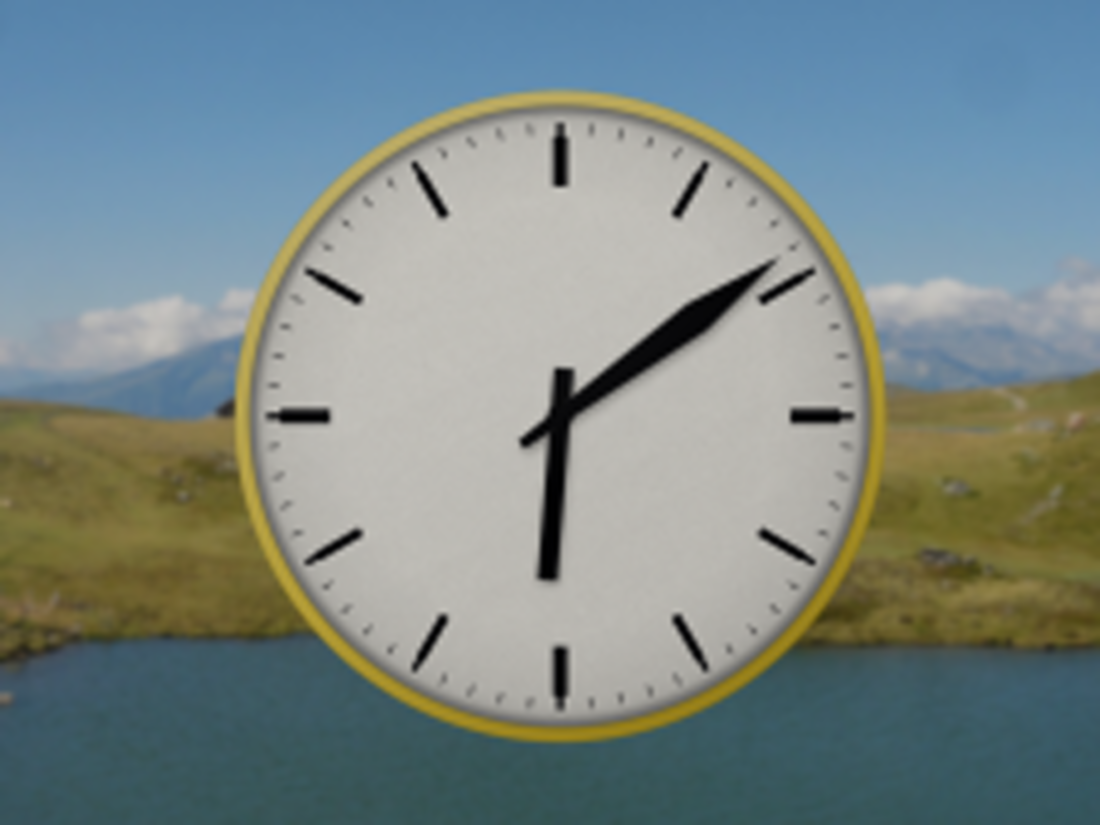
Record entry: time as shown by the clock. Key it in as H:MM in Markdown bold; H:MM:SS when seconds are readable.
**6:09**
